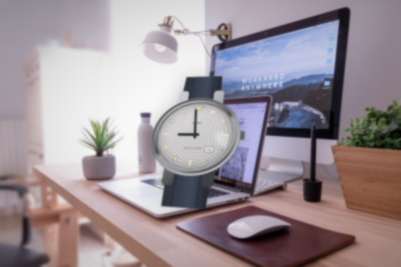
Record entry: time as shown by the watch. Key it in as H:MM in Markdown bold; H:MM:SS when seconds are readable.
**8:59**
